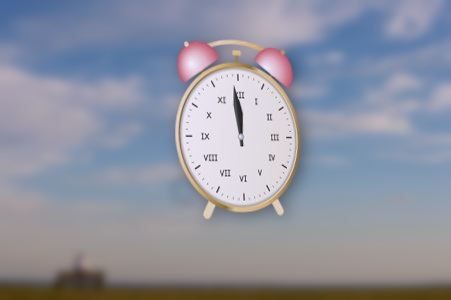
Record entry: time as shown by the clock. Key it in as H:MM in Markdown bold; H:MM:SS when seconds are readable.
**11:59**
